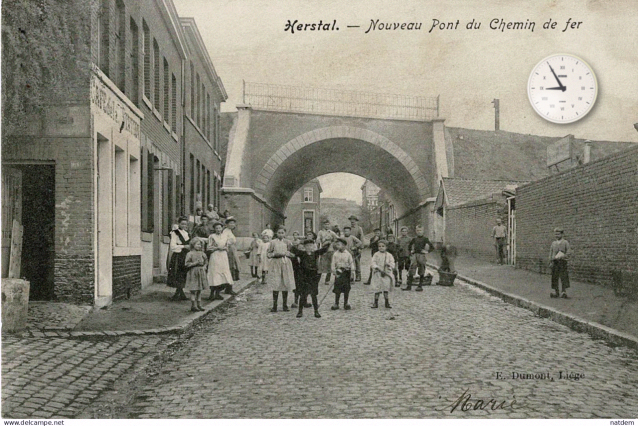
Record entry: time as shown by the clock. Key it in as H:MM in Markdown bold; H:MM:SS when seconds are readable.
**8:55**
